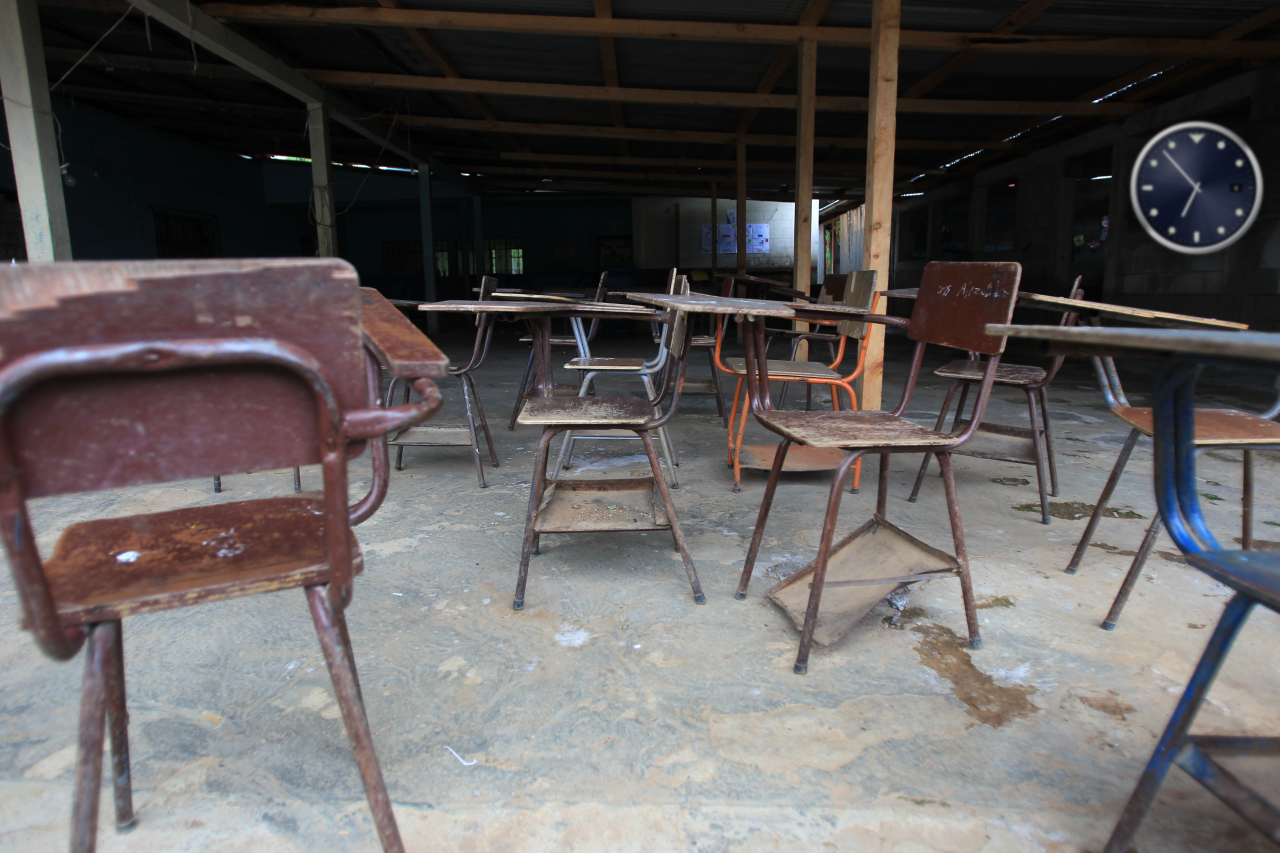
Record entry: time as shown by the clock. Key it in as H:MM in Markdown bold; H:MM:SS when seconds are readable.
**6:53**
